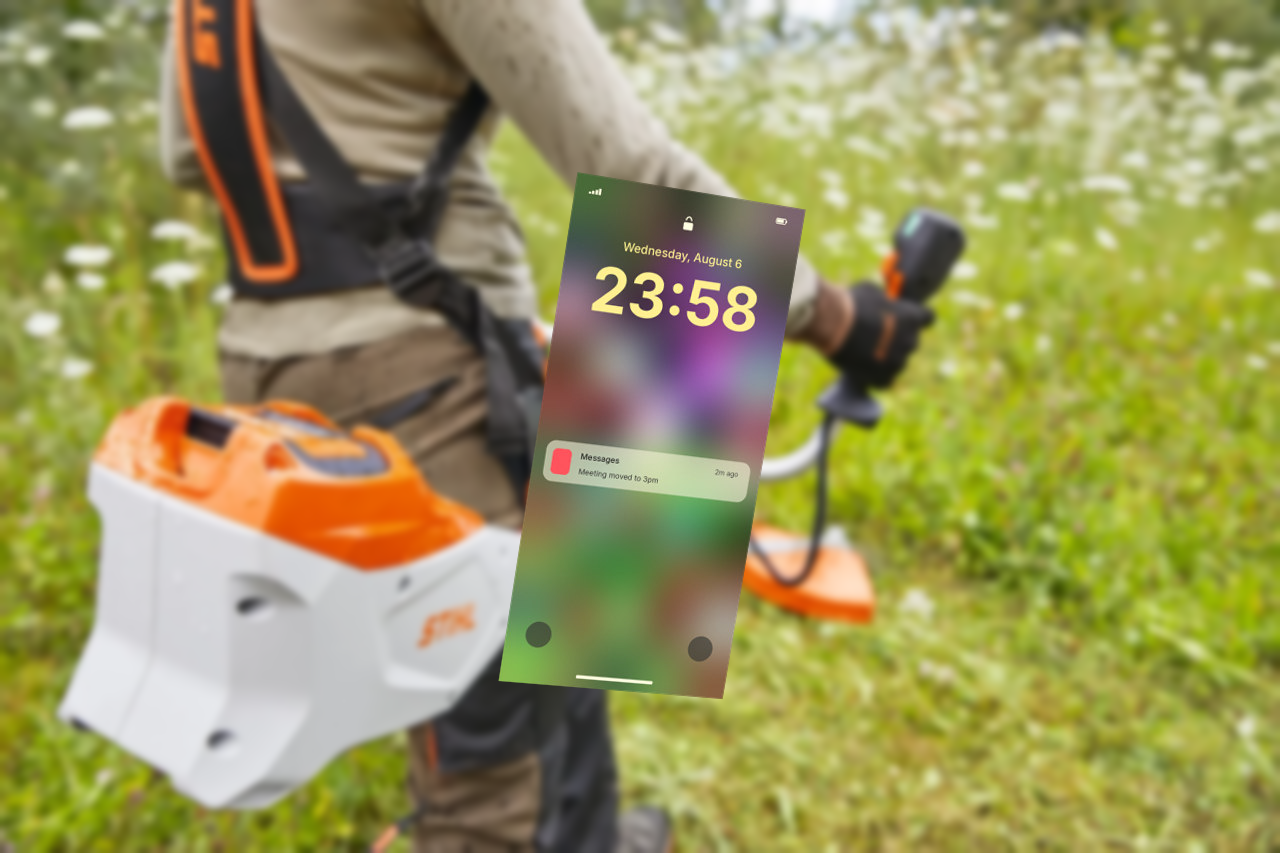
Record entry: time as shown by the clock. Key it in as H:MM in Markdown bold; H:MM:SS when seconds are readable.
**23:58**
